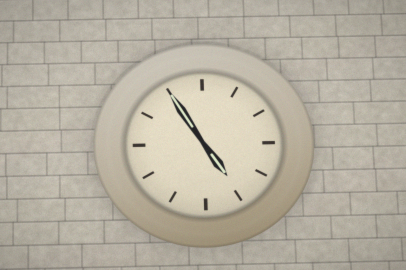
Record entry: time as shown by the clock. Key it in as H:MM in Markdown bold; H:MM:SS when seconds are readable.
**4:55**
